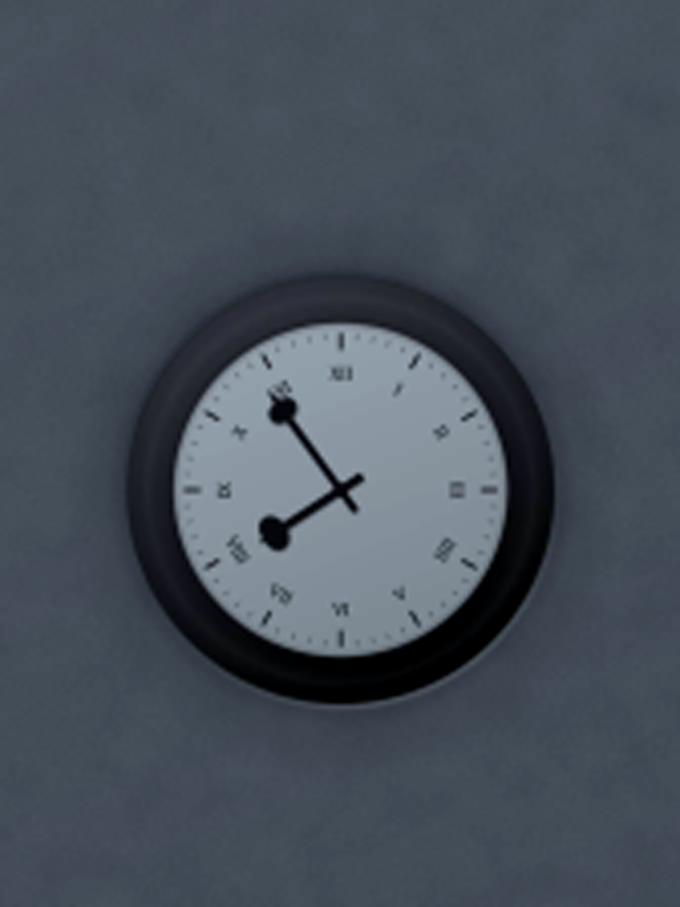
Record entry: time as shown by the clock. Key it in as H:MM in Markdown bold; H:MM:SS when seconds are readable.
**7:54**
